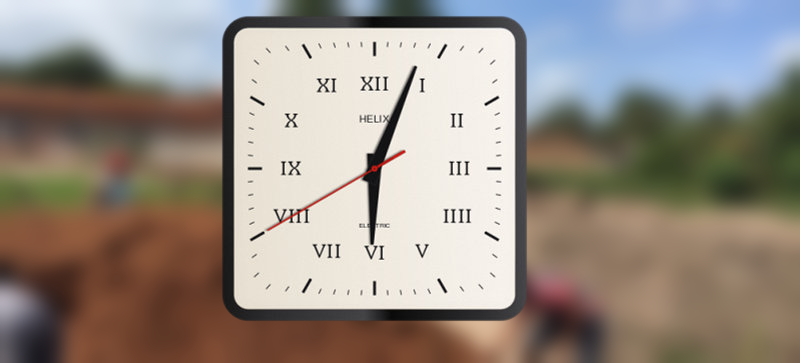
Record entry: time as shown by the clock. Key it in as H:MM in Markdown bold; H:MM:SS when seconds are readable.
**6:03:40**
